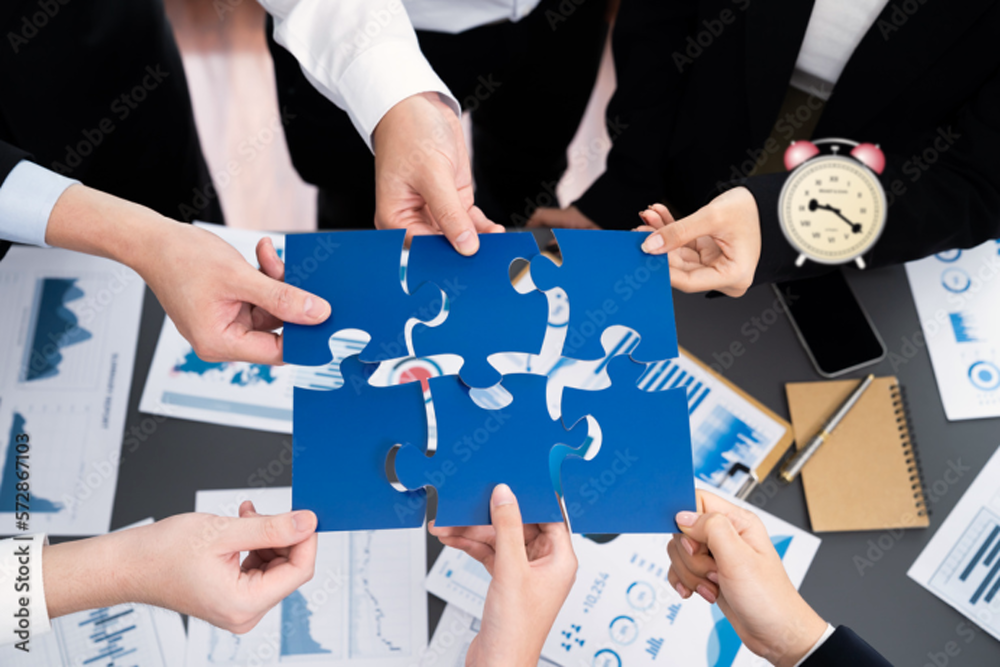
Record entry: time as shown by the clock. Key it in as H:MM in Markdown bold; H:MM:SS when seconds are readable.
**9:21**
